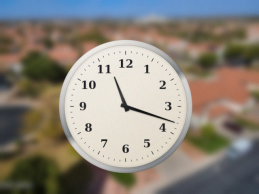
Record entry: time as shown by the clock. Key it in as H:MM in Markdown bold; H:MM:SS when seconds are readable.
**11:18**
